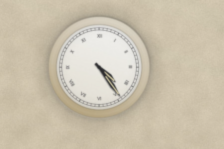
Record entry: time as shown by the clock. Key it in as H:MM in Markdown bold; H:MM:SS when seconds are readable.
**4:24**
